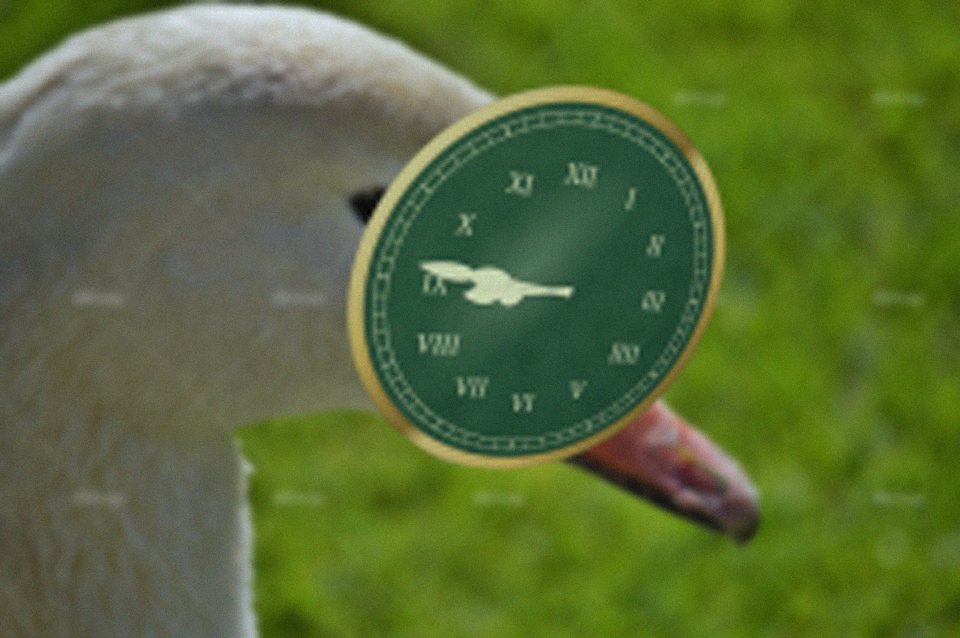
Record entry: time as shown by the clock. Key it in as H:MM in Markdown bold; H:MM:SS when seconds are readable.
**8:46**
